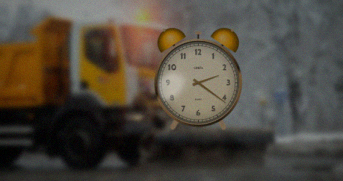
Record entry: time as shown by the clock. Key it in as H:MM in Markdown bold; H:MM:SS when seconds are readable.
**2:21**
